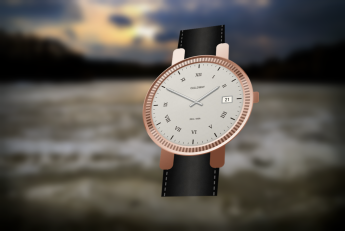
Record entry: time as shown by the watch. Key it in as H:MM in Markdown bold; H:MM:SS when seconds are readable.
**1:50**
